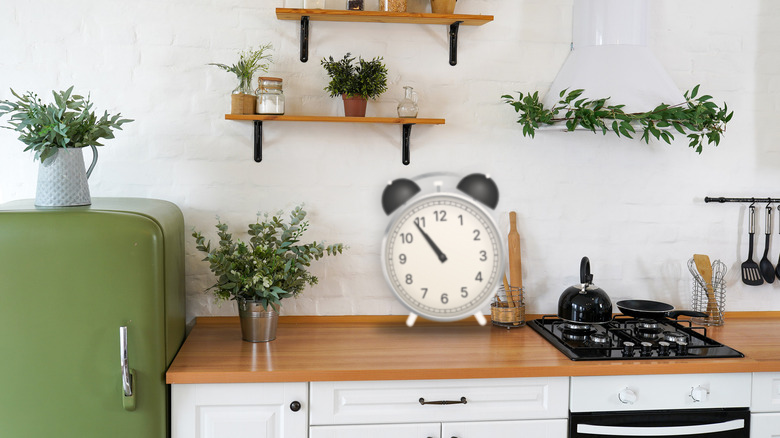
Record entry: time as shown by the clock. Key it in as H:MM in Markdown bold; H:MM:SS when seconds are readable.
**10:54**
